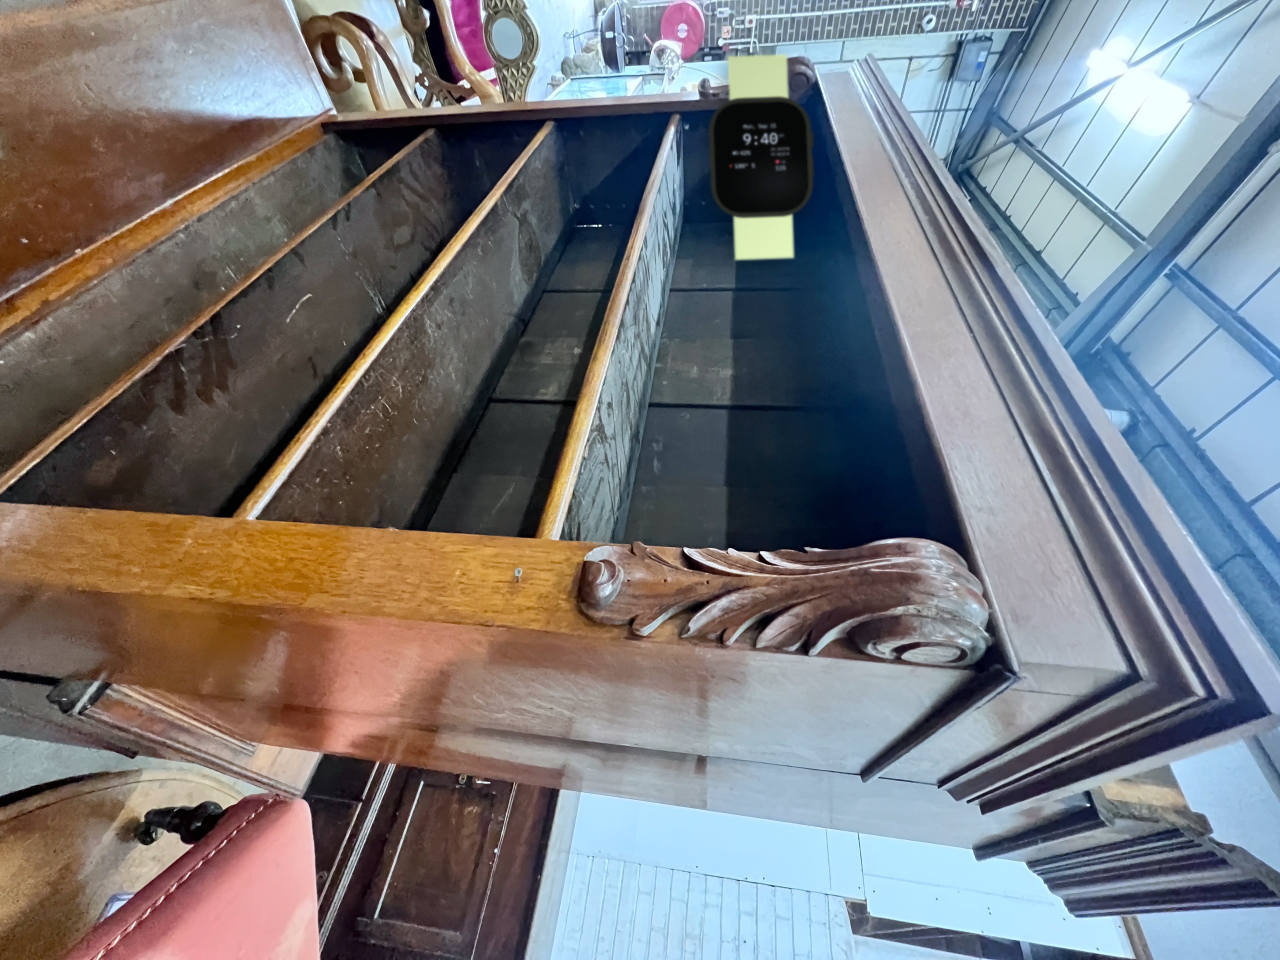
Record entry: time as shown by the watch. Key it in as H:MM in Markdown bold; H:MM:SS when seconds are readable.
**9:40**
